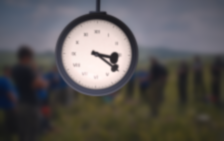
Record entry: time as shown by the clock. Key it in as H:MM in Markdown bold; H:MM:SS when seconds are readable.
**3:21**
